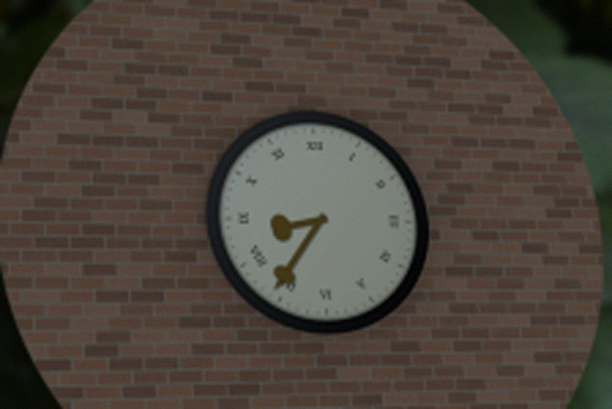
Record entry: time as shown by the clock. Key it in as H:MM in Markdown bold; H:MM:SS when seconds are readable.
**8:36**
